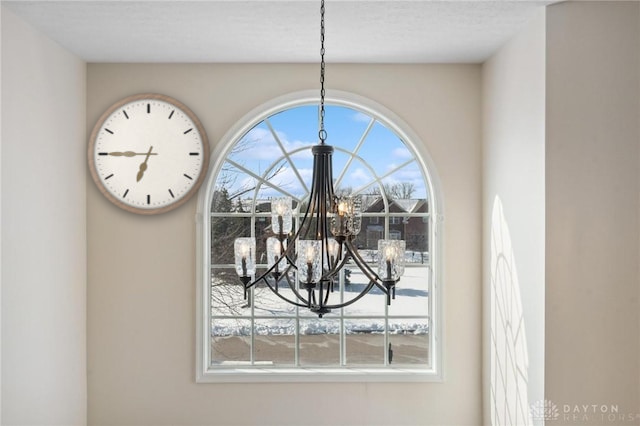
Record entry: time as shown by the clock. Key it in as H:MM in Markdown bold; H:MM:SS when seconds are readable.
**6:45**
